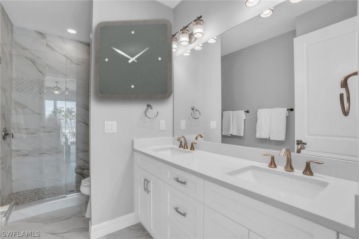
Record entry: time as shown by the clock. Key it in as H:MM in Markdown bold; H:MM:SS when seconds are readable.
**1:50**
